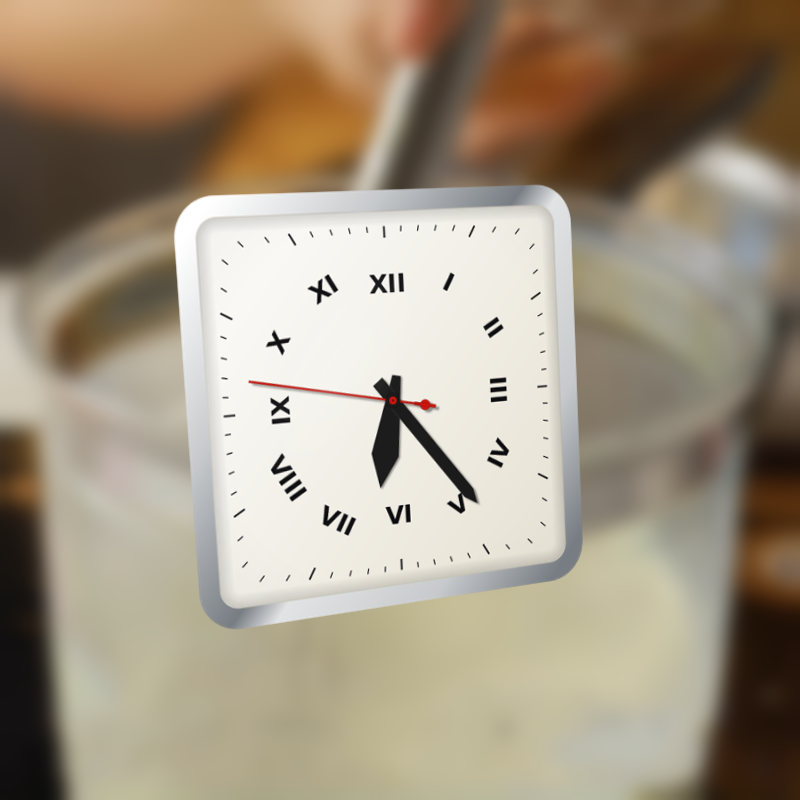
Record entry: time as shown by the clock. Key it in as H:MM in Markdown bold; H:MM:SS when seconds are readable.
**6:23:47**
